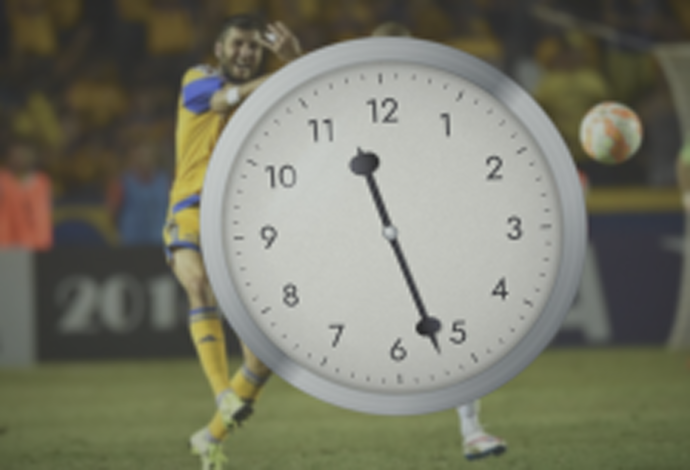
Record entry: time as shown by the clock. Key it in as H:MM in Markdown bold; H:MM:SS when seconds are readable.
**11:27**
